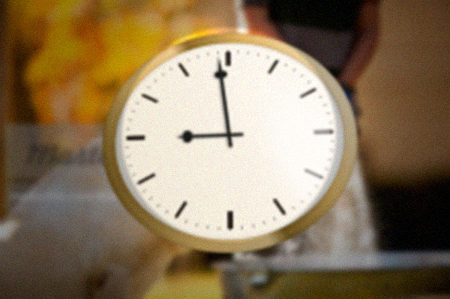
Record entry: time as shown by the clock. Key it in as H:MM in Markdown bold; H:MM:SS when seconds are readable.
**8:59**
